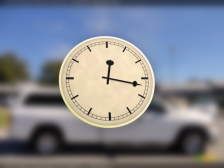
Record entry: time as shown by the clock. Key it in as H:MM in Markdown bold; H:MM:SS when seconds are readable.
**12:17**
